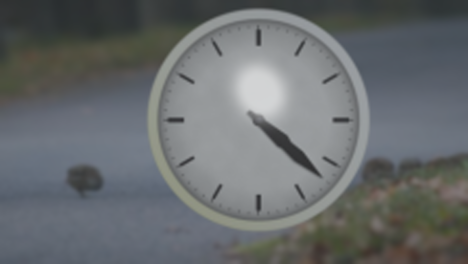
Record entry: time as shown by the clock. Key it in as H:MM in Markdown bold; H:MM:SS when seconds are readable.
**4:22**
